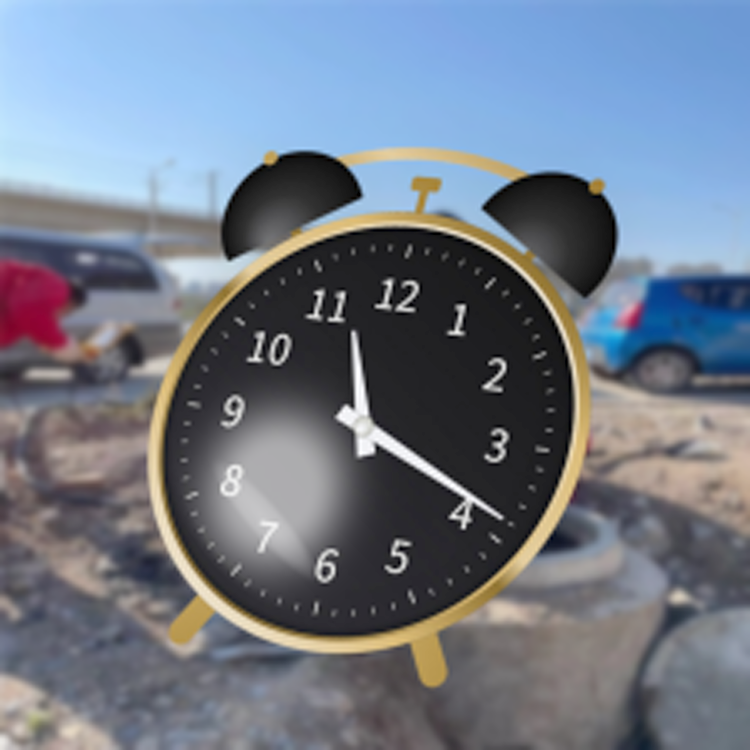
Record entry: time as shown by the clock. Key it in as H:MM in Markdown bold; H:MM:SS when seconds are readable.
**11:19**
